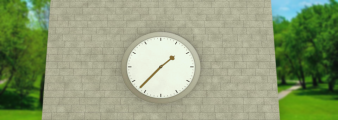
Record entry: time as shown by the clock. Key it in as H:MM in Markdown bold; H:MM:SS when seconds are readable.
**1:37**
